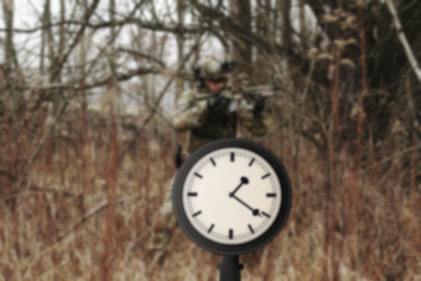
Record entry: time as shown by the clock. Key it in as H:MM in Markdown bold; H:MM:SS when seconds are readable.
**1:21**
